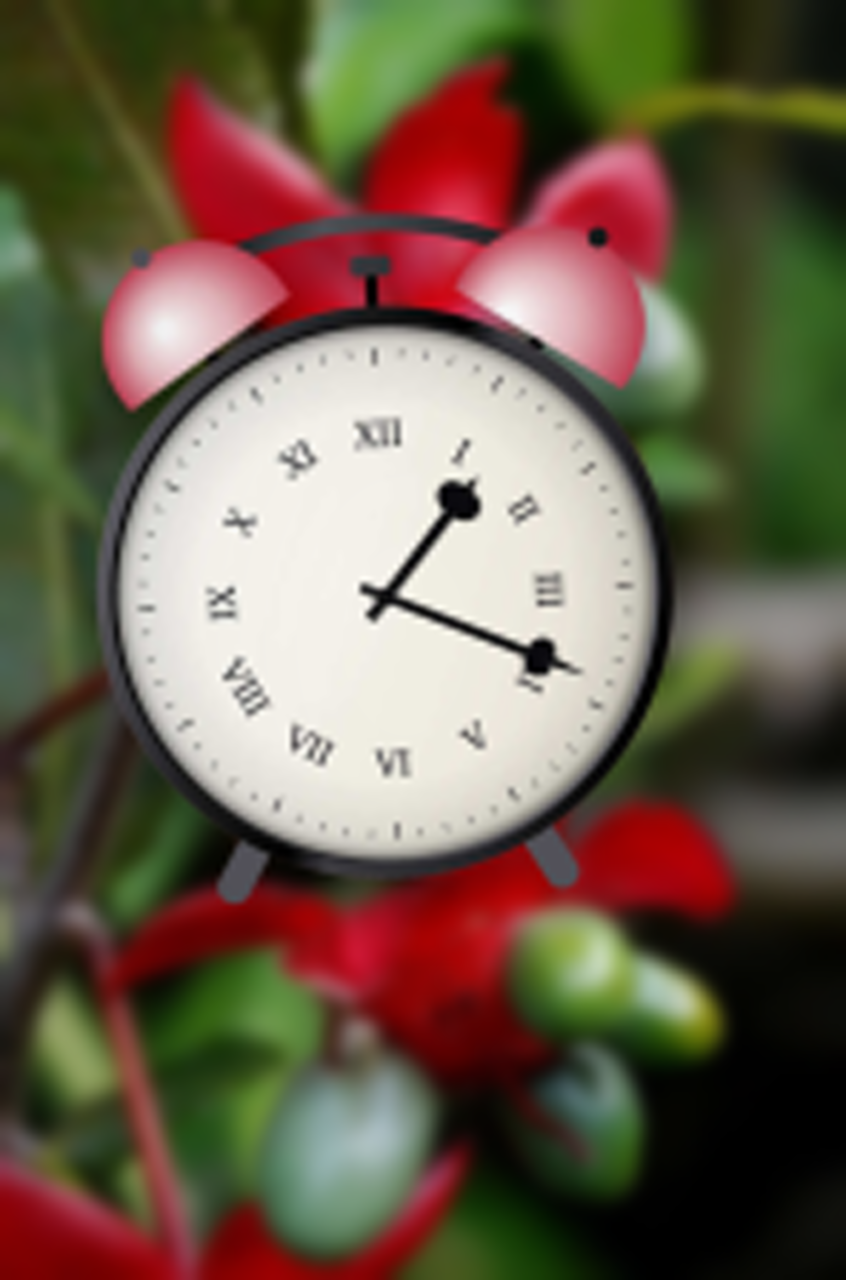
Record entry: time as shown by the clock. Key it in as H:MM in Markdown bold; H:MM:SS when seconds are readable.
**1:19**
